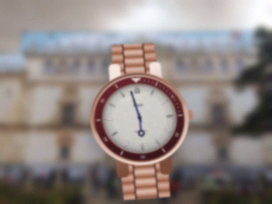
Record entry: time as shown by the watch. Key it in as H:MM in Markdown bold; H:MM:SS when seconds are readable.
**5:58**
